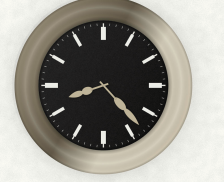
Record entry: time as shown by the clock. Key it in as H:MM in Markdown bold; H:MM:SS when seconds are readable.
**8:23**
